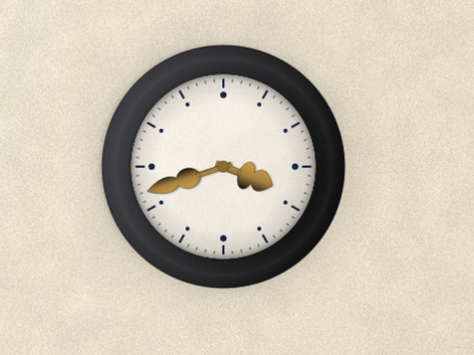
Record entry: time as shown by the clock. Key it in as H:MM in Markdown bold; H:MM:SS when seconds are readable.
**3:42**
